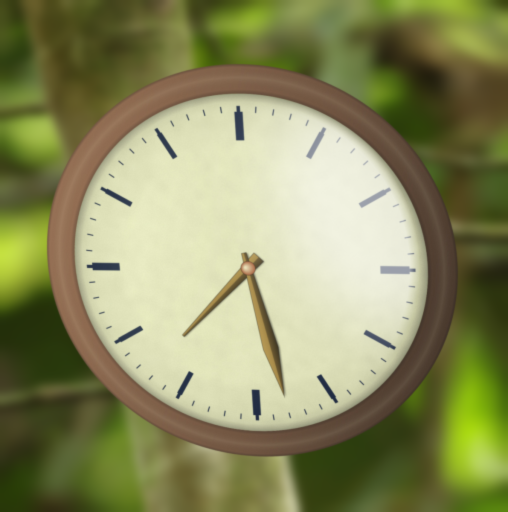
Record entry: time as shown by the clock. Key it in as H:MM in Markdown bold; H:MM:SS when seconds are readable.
**7:28**
